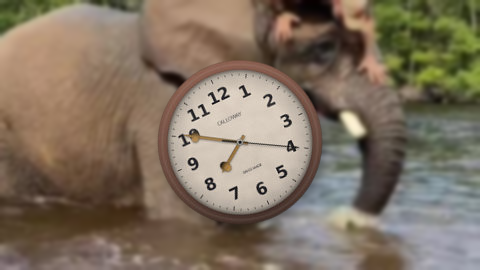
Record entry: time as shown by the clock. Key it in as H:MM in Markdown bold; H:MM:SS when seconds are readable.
**7:50:20**
